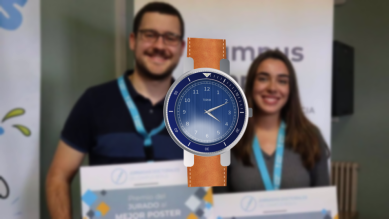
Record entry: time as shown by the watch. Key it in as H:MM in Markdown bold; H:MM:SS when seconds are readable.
**4:11**
